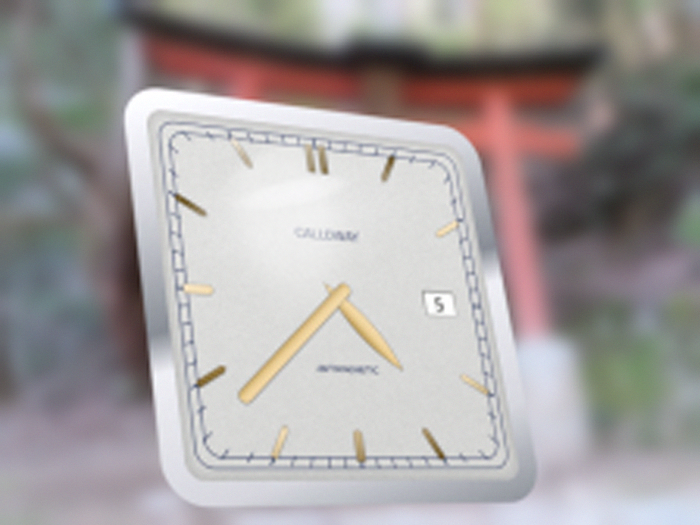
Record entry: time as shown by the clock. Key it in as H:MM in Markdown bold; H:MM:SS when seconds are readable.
**4:38**
